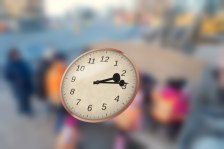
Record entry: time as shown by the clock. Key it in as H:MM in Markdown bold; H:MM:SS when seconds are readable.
**2:14**
